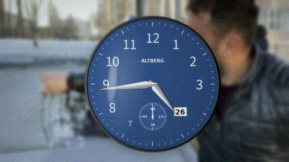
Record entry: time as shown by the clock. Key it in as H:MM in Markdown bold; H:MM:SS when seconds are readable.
**4:44**
